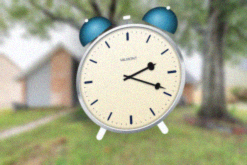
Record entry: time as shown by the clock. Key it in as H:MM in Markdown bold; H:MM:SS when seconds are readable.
**2:19**
